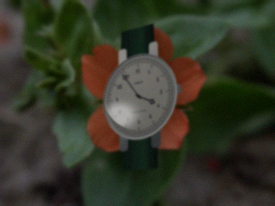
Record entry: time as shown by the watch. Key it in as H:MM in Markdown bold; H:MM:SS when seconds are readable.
**3:54**
